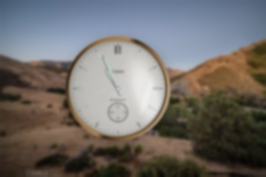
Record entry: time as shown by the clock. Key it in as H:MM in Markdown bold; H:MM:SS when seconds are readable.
**10:56**
